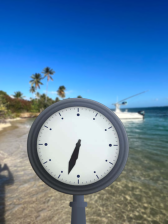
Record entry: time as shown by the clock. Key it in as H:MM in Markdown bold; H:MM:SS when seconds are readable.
**6:33**
